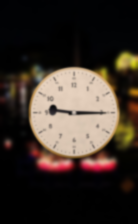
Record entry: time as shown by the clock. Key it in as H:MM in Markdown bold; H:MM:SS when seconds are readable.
**9:15**
